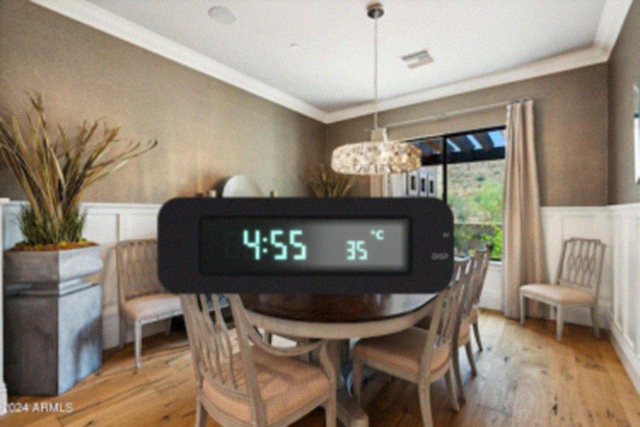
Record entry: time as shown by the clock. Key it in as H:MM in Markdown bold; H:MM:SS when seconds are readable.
**4:55**
